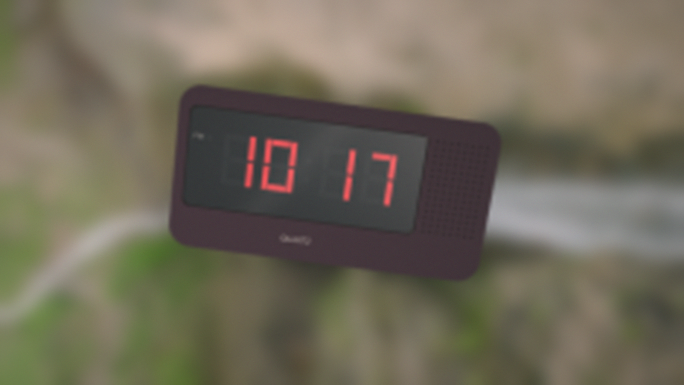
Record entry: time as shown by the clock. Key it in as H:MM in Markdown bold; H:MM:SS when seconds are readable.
**10:17**
